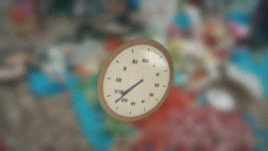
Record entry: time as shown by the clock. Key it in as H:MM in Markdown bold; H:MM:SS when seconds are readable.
**7:37**
